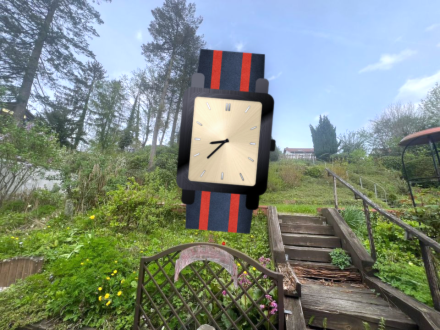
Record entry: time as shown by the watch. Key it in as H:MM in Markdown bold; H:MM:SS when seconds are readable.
**8:37**
